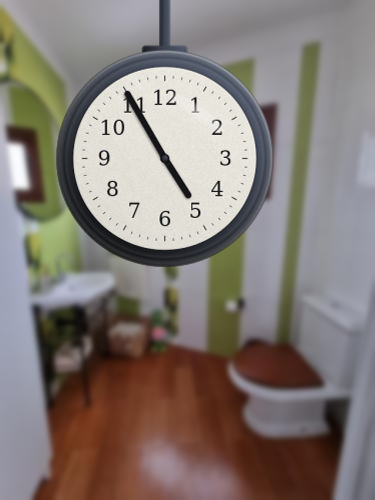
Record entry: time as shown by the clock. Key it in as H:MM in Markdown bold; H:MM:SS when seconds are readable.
**4:55**
